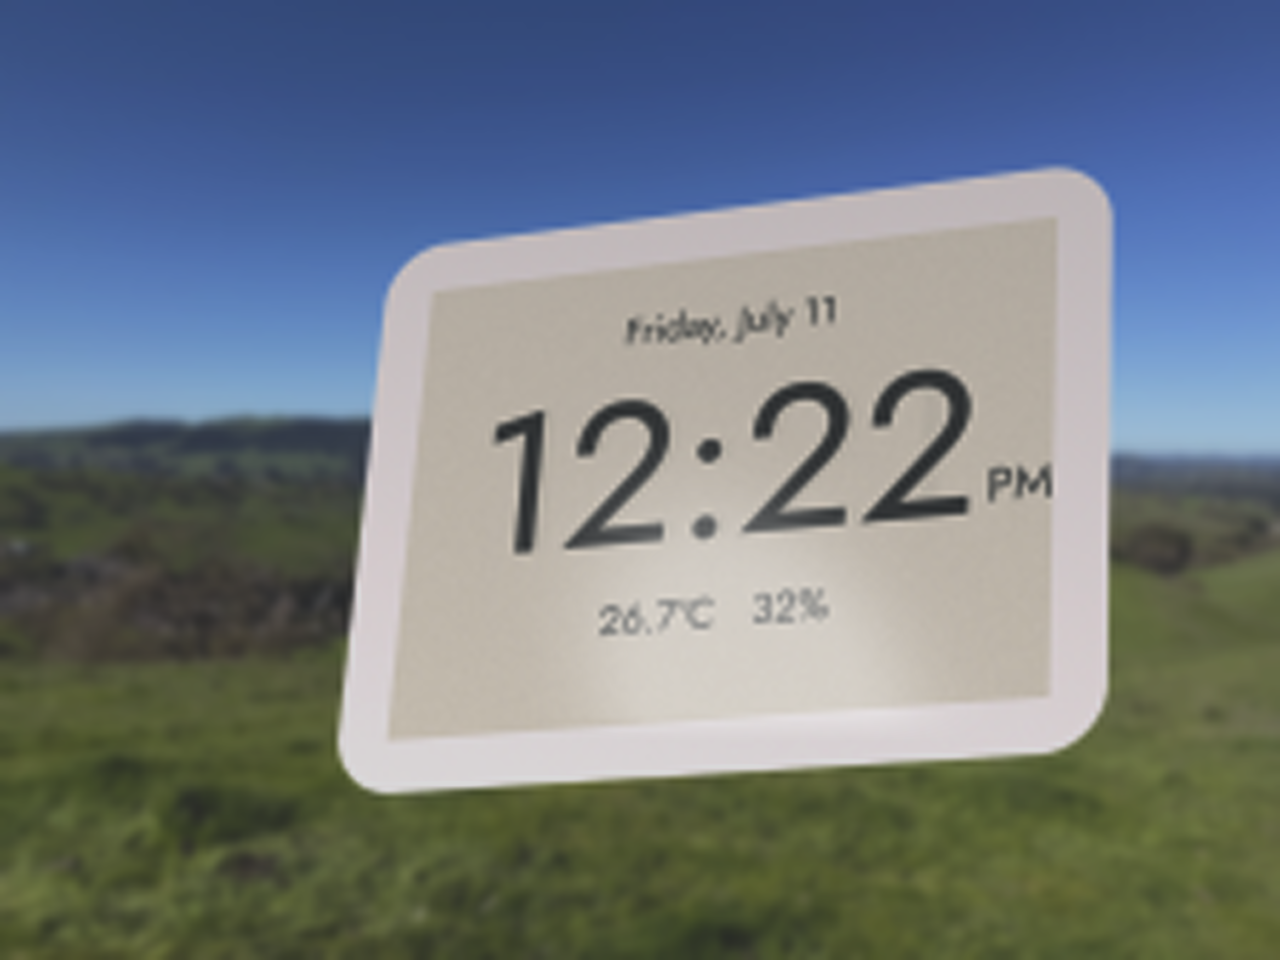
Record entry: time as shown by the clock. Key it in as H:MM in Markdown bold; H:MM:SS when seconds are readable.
**12:22**
